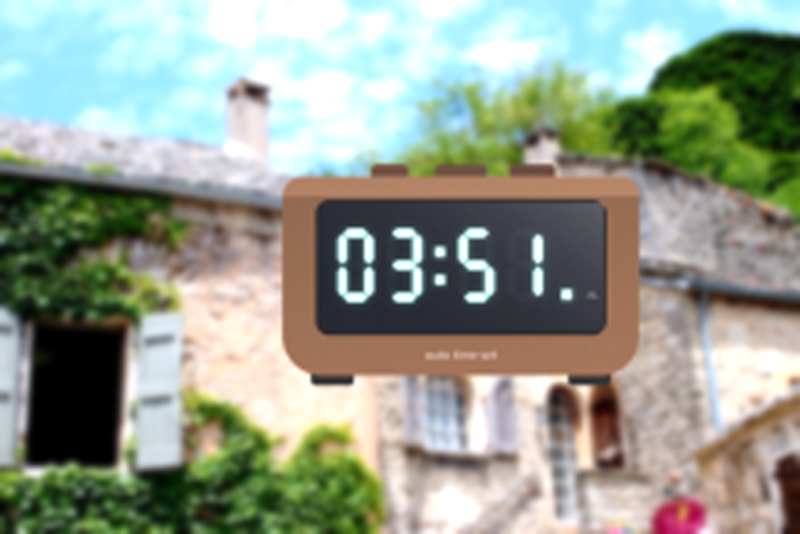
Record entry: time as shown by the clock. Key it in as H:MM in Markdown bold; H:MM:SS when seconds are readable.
**3:51**
